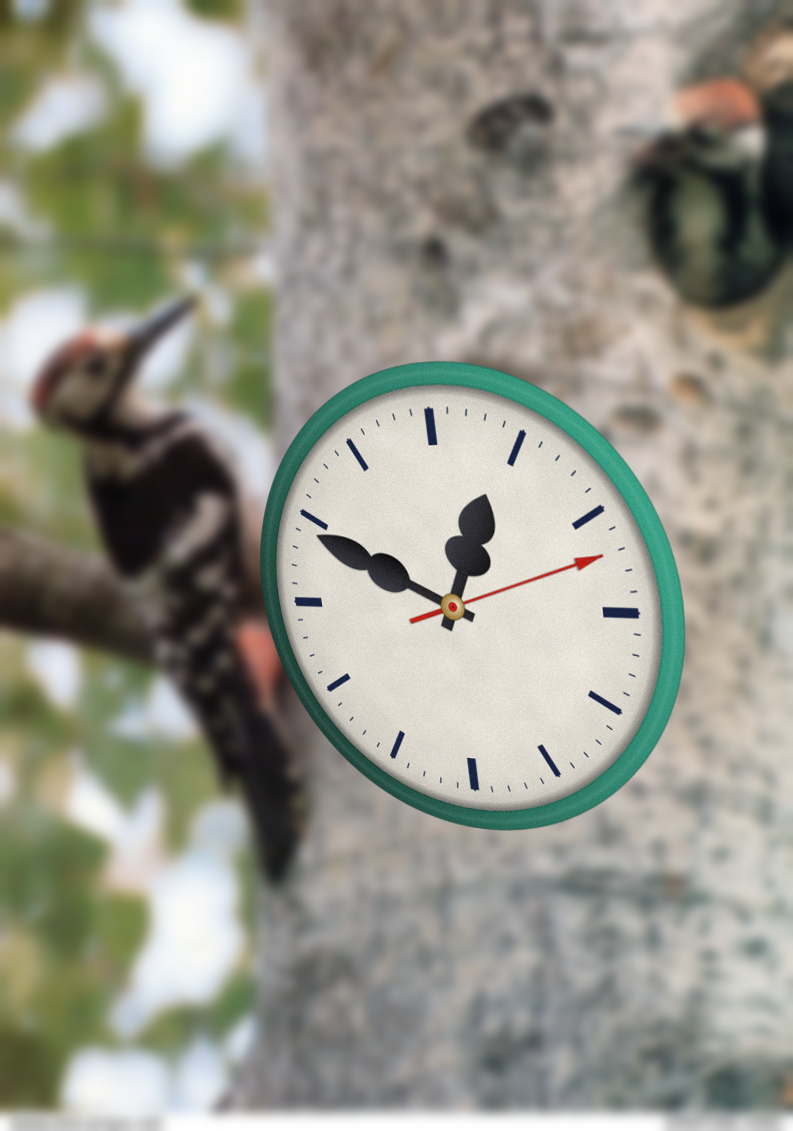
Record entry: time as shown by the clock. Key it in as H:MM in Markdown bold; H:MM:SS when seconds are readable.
**12:49:12**
